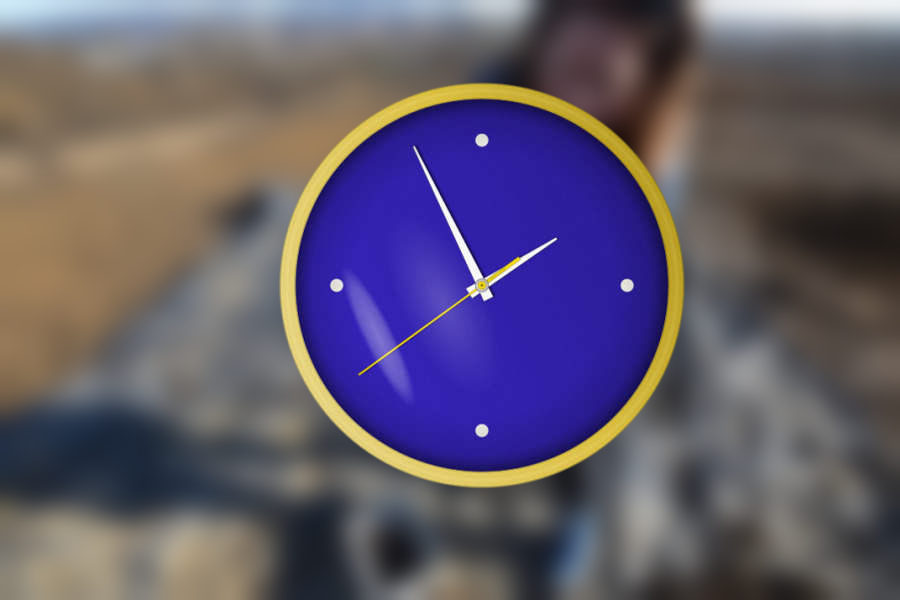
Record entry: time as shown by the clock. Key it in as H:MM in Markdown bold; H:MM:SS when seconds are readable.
**1:55:39**
